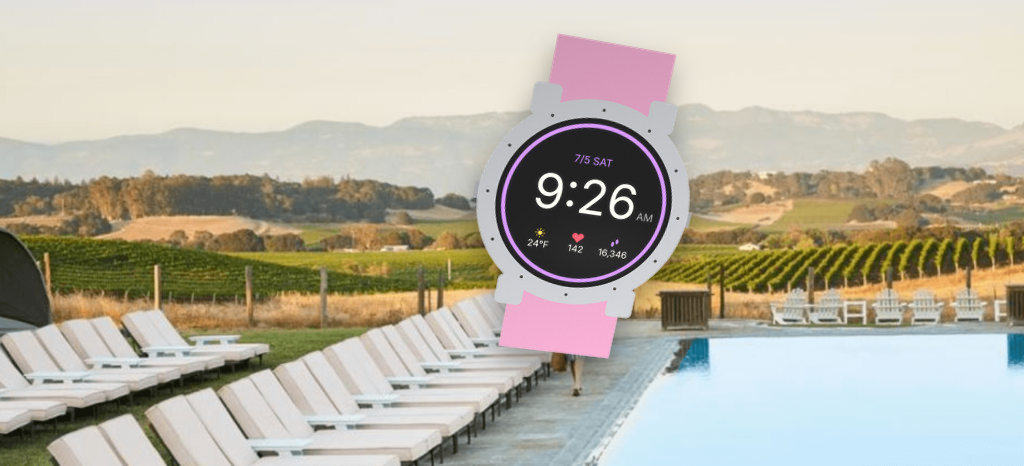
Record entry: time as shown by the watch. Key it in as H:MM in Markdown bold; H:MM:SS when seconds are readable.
**9:26**
